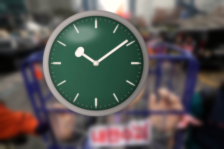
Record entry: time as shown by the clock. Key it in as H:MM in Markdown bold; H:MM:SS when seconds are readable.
**10:09**
